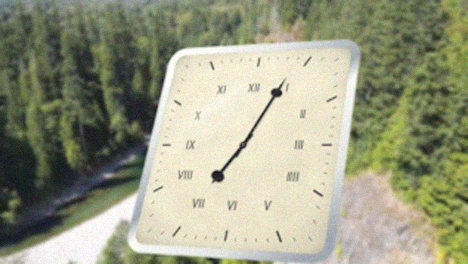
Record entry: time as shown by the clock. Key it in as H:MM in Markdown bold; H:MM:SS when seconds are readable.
**7:04**
